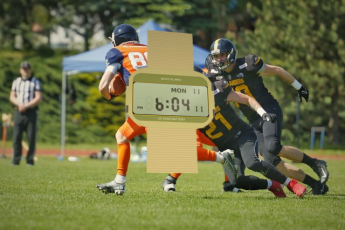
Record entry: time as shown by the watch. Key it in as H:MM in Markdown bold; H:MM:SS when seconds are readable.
**6:04:11**
